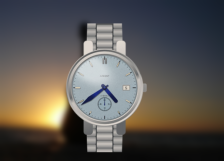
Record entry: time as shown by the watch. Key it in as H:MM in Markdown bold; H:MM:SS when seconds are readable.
**4:39**
